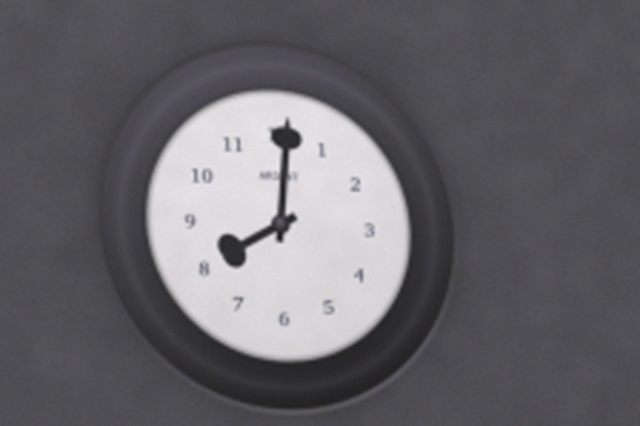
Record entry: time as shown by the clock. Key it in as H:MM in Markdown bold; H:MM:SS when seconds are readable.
**8:01**
